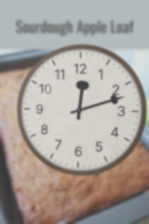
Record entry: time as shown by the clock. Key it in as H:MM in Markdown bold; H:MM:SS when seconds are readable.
**12:12**
